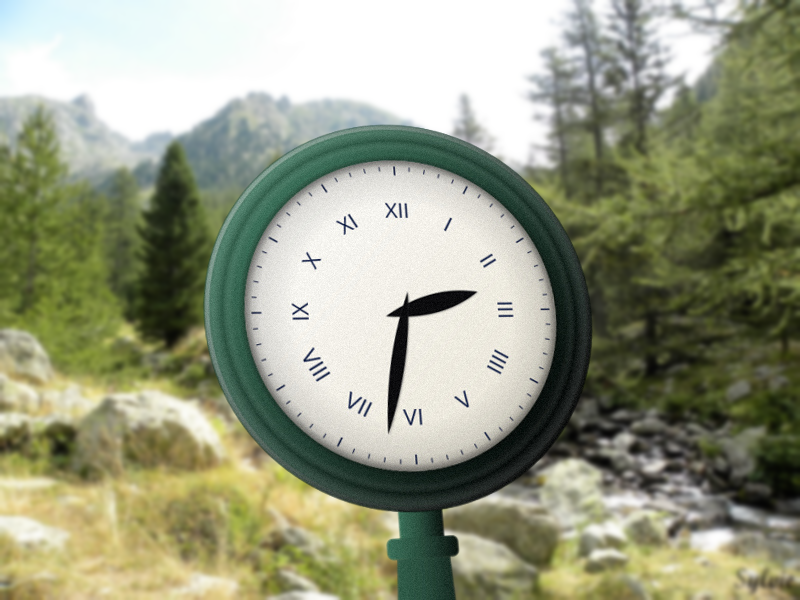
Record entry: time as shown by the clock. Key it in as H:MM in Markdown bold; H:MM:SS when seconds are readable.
**2:32**
